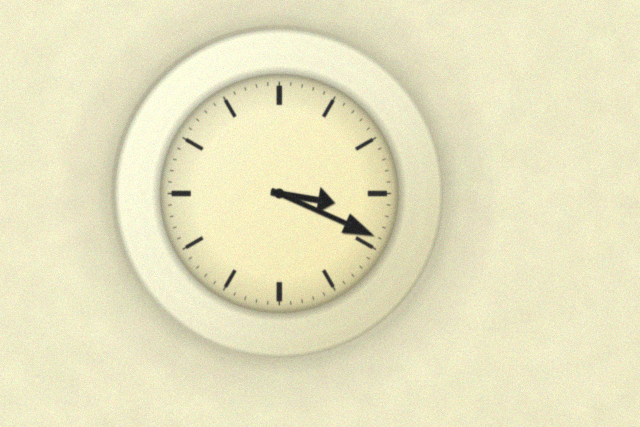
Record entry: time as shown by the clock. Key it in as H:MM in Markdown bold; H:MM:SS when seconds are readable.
**3:19**
